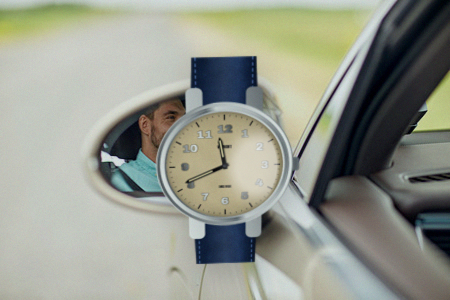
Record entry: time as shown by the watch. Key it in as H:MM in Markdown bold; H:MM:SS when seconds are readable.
**11:41**
